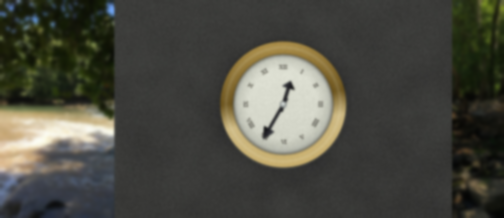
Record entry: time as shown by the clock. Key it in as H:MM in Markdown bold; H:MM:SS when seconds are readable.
**12:35**
